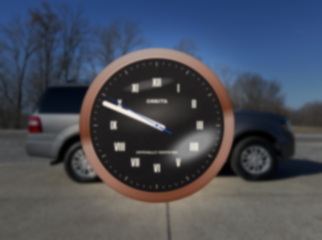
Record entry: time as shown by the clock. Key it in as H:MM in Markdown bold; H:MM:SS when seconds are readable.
**9:48:50**
